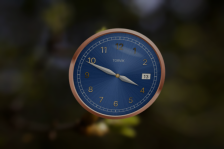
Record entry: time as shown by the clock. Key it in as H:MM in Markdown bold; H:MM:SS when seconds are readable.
**3:49**
